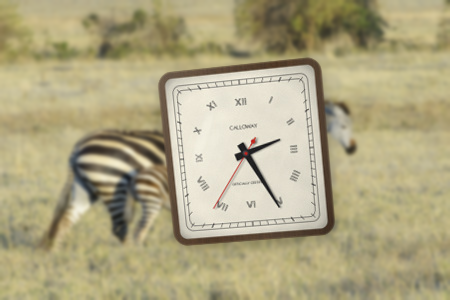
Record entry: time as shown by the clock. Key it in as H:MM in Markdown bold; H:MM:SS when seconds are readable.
**2:25:36**
